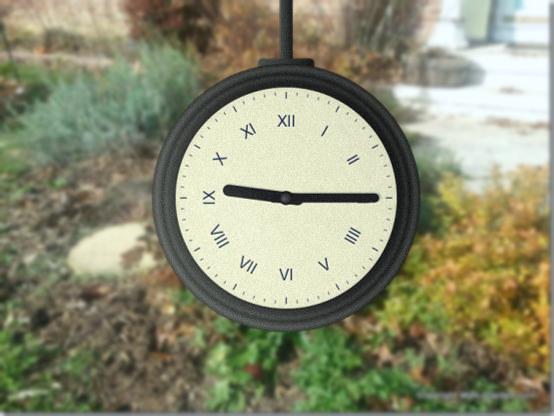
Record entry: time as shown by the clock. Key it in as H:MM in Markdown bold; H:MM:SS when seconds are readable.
**9:15**
